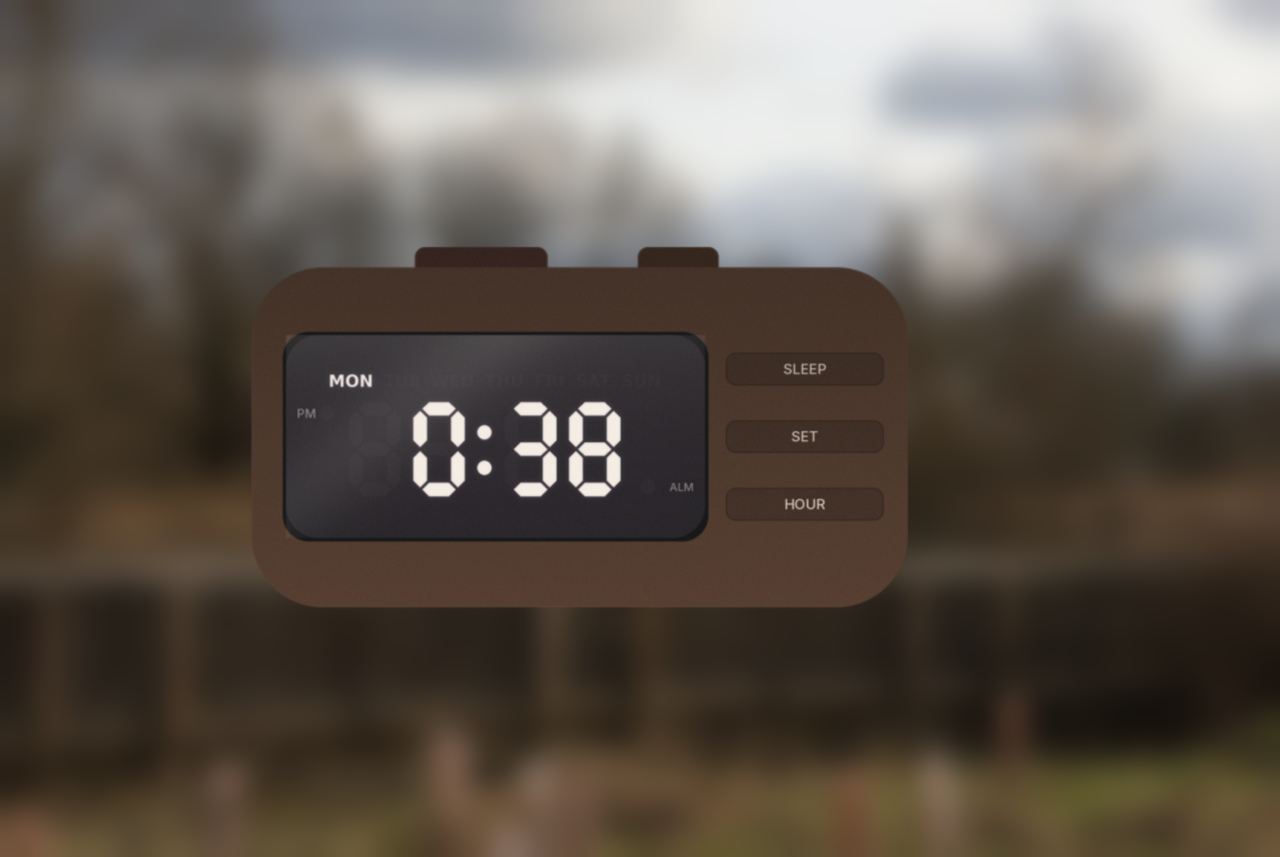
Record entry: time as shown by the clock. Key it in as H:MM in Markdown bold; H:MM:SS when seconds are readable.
**0:38**
